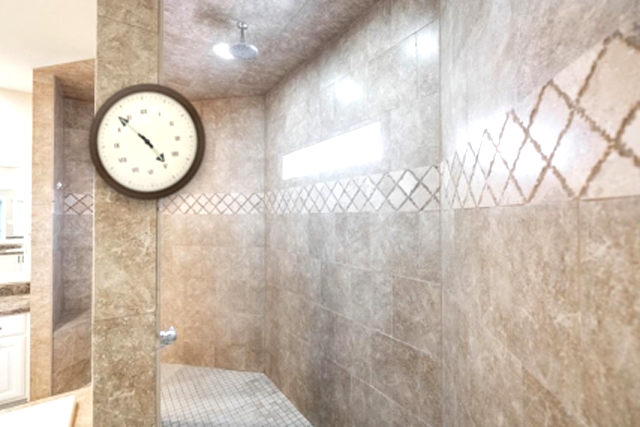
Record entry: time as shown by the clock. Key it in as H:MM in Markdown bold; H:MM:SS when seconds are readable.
**4:53**
